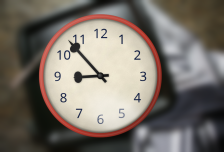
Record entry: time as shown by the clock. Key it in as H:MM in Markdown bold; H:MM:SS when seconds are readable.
**8:53**
